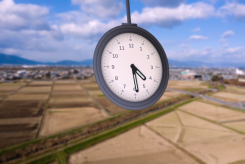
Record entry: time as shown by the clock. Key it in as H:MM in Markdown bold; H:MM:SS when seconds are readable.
**4:29**
